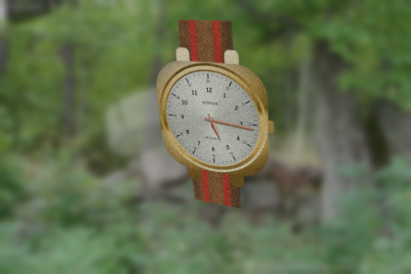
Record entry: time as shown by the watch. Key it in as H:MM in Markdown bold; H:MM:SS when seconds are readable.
**5:16**
